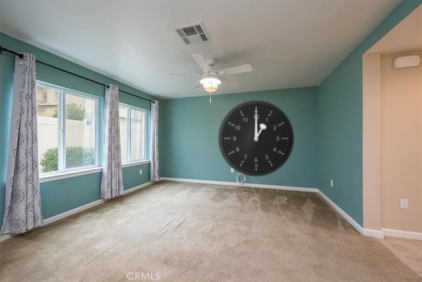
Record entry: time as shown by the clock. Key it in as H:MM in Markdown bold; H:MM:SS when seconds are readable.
**1:00**
